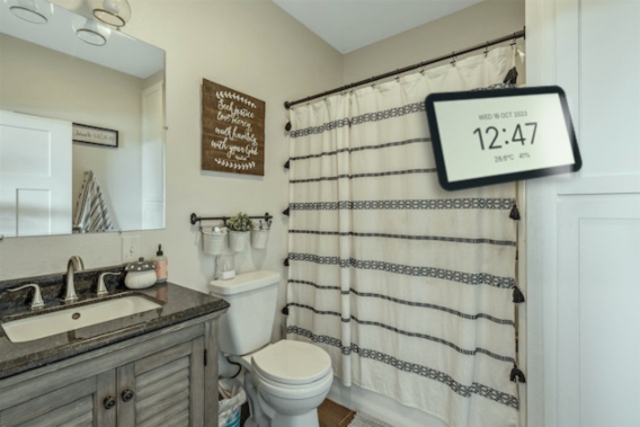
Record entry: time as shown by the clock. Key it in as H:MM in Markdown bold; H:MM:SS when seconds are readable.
**12:47**
